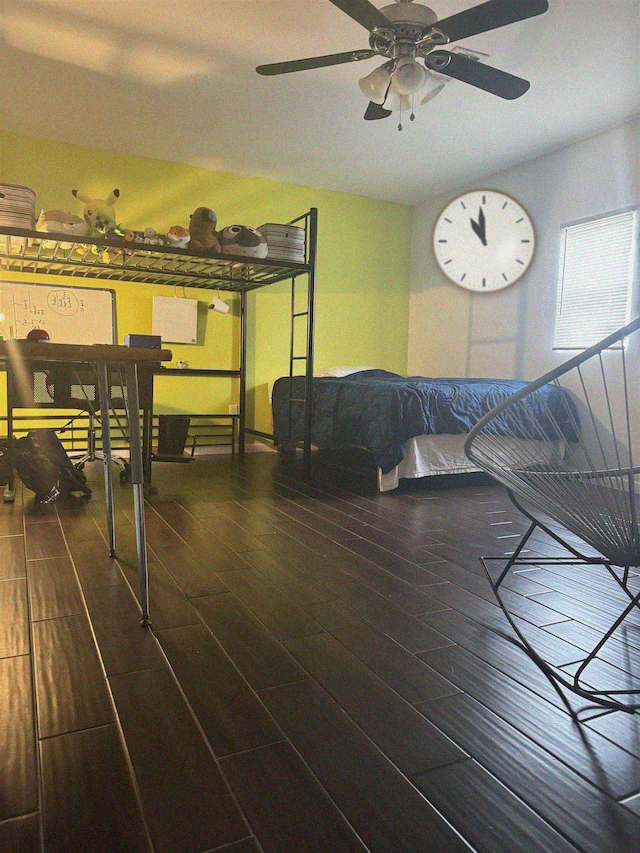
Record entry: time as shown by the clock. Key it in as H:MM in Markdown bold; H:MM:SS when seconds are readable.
**10:59**
